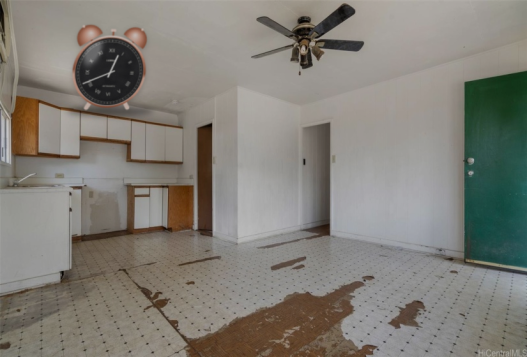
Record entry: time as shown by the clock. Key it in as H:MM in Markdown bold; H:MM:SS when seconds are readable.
**12:41**
